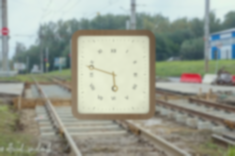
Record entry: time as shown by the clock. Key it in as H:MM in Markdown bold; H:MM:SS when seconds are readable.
**5:48**
